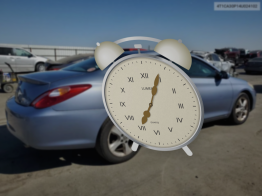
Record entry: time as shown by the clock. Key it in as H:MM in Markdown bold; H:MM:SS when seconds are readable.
**7:04**
